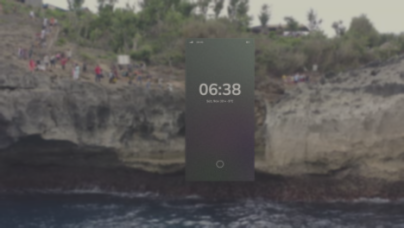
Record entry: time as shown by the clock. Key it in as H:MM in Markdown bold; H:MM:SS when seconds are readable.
**6:38**
